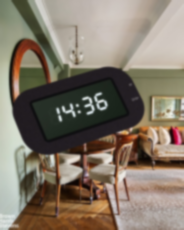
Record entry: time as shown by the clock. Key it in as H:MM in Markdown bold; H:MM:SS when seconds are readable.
**14:36**
